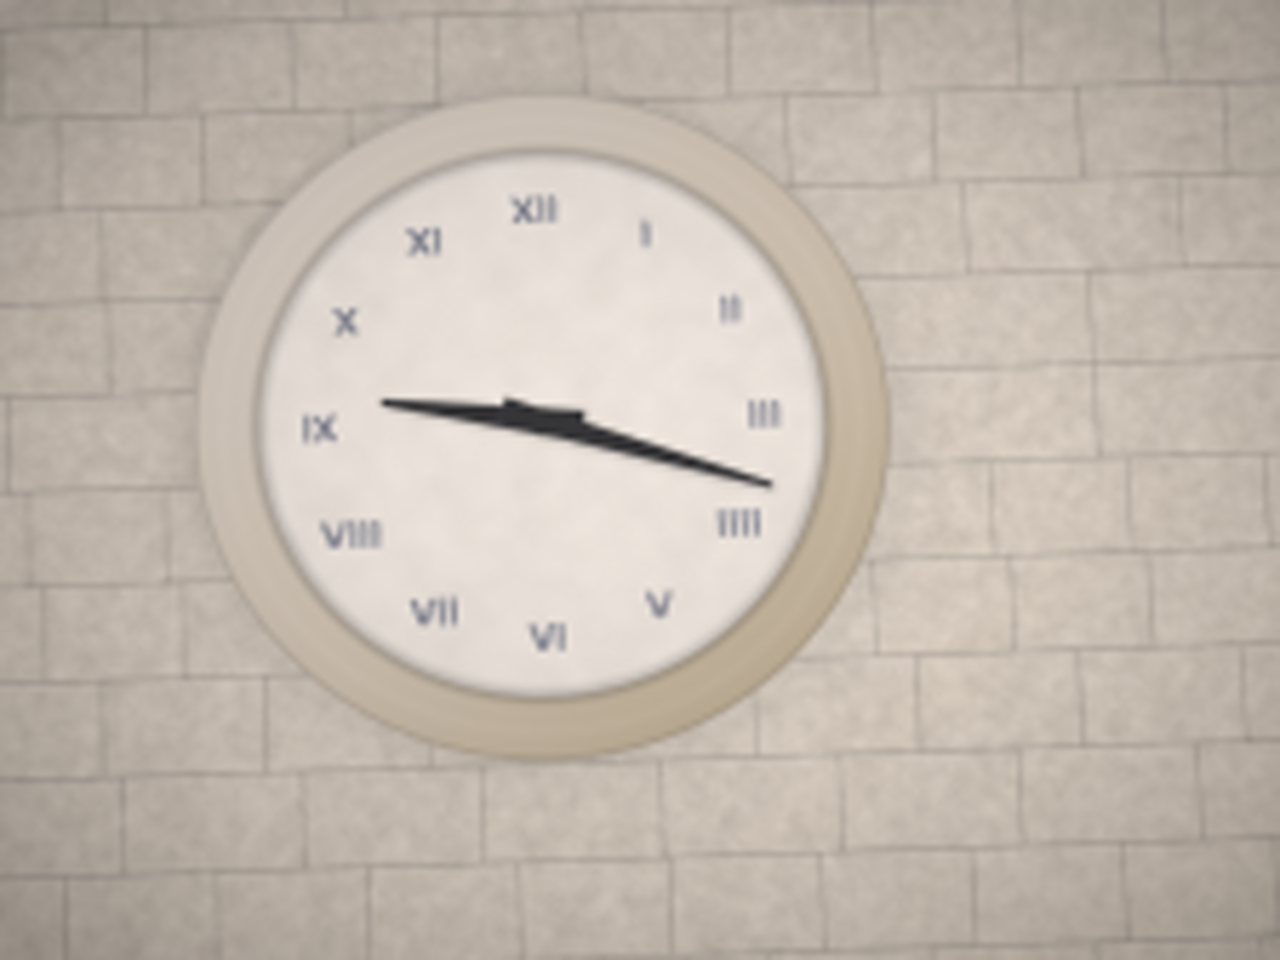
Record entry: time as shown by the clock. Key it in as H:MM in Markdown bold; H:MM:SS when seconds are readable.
**9:18**
